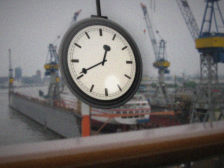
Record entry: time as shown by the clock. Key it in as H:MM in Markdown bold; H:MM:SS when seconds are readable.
**12:41**
